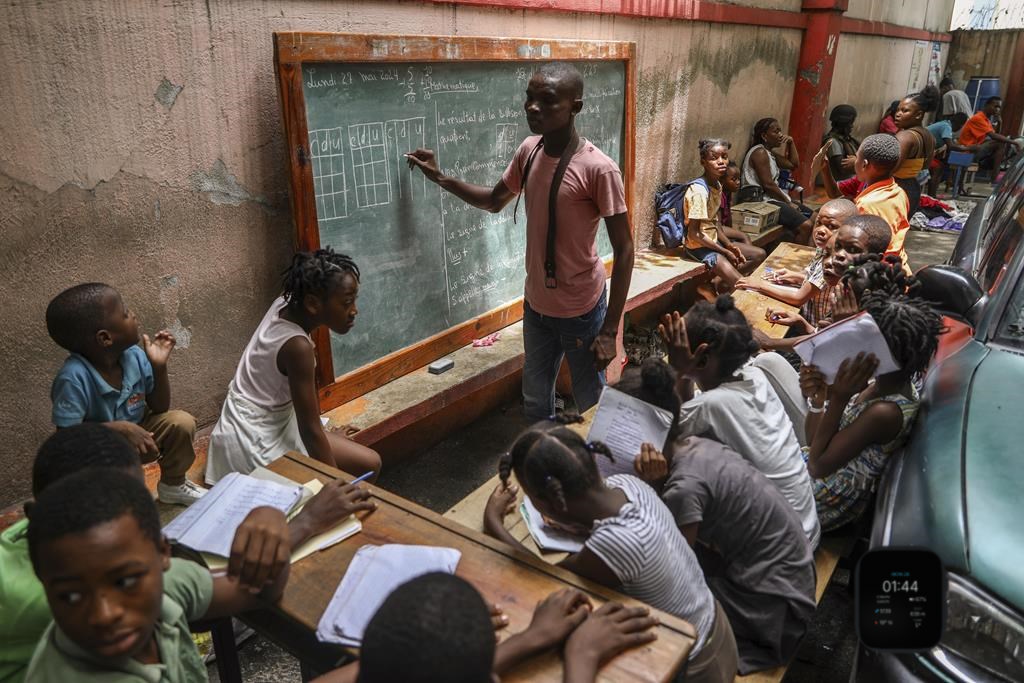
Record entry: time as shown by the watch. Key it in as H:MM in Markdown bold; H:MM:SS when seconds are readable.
**1:44**
